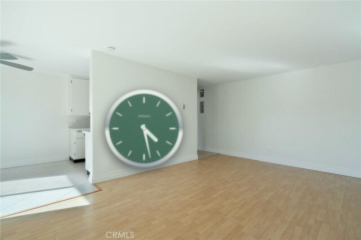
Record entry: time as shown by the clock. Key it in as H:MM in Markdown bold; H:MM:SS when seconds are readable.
**4:28**
